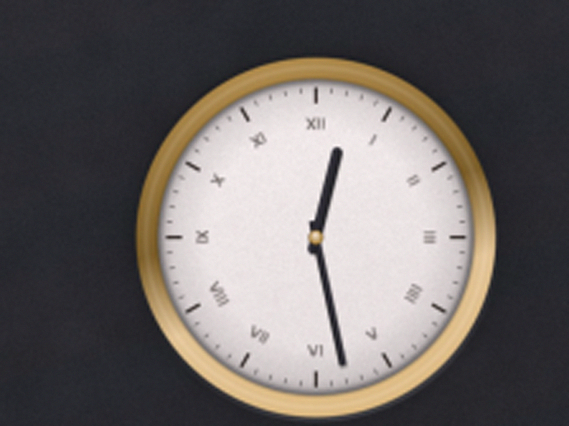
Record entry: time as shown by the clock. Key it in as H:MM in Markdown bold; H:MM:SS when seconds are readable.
**12:28**
